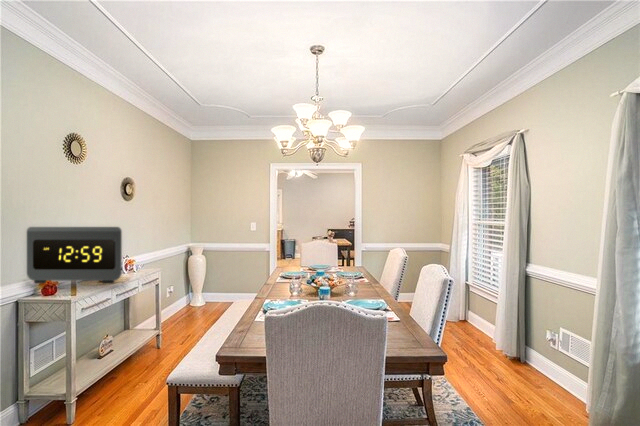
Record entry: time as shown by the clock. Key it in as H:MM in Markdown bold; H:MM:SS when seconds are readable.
**12:59**
